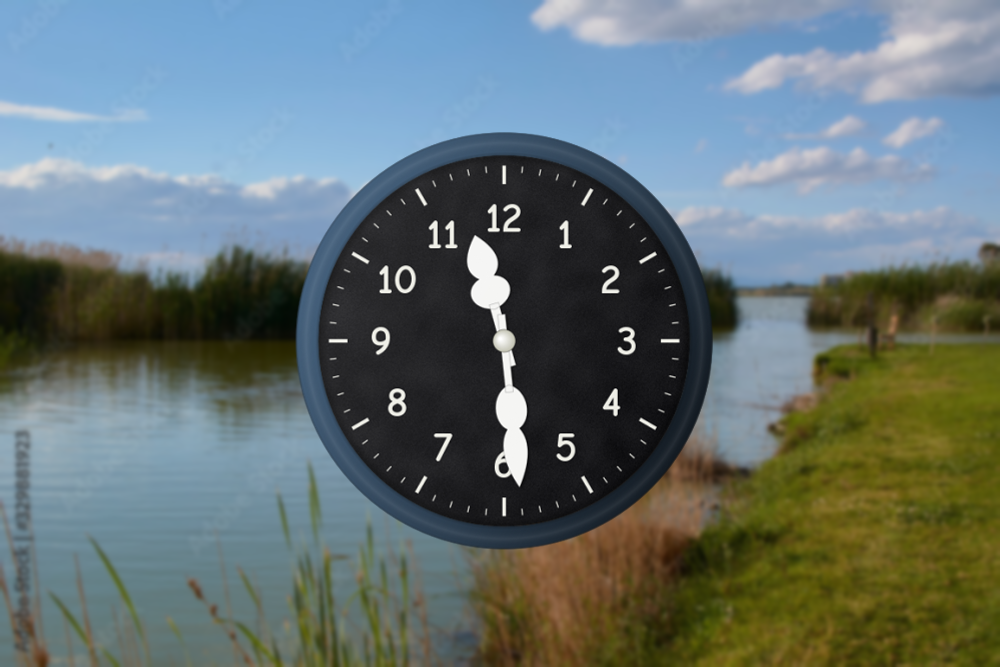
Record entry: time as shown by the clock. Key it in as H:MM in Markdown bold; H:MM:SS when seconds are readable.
**11:29**
